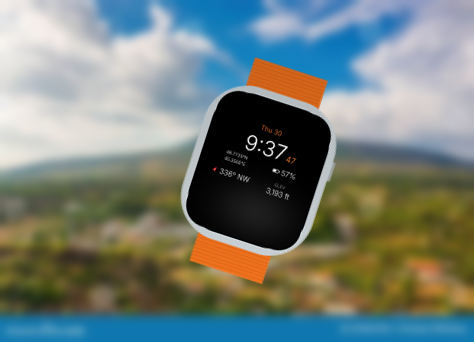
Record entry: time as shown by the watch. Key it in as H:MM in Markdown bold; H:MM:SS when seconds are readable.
**9:37:47**
